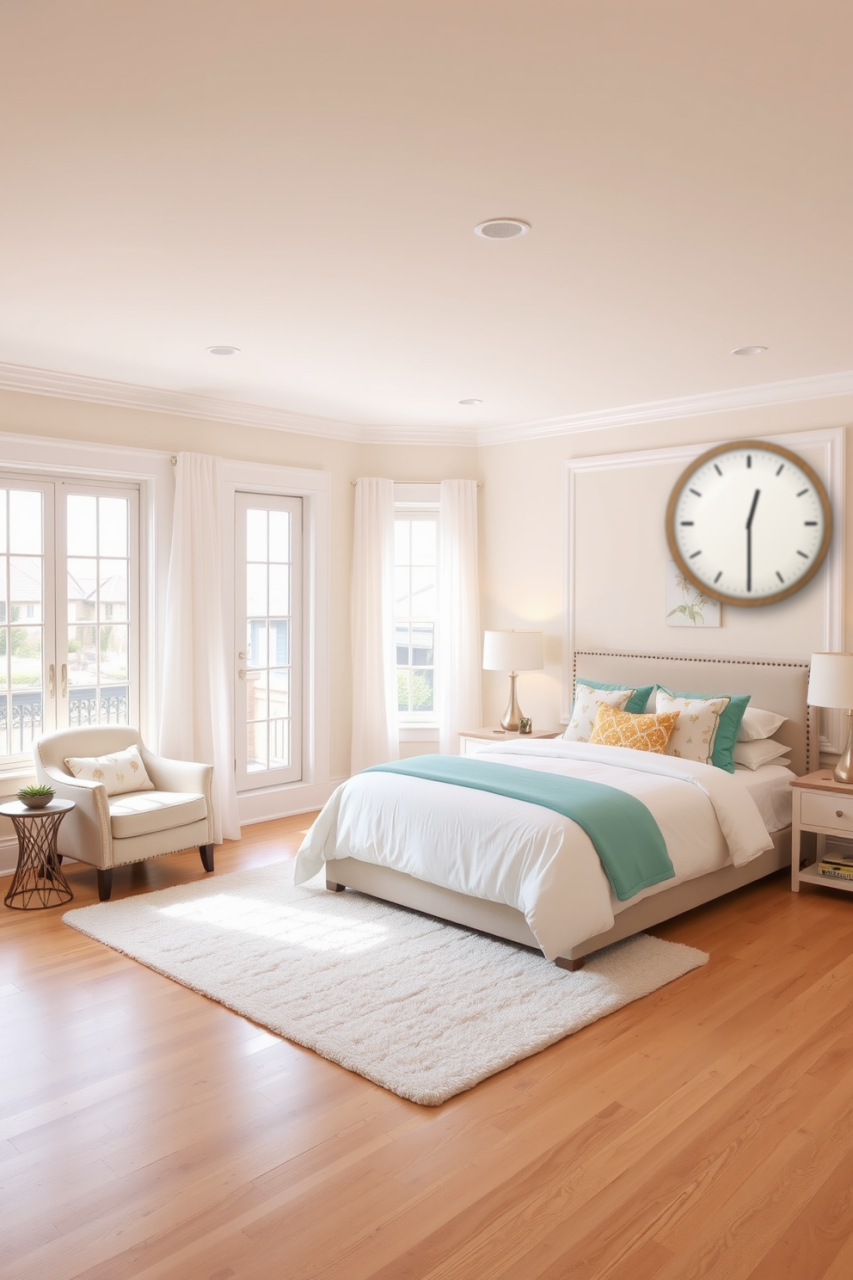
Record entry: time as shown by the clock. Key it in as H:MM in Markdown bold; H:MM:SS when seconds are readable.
**12:30**
